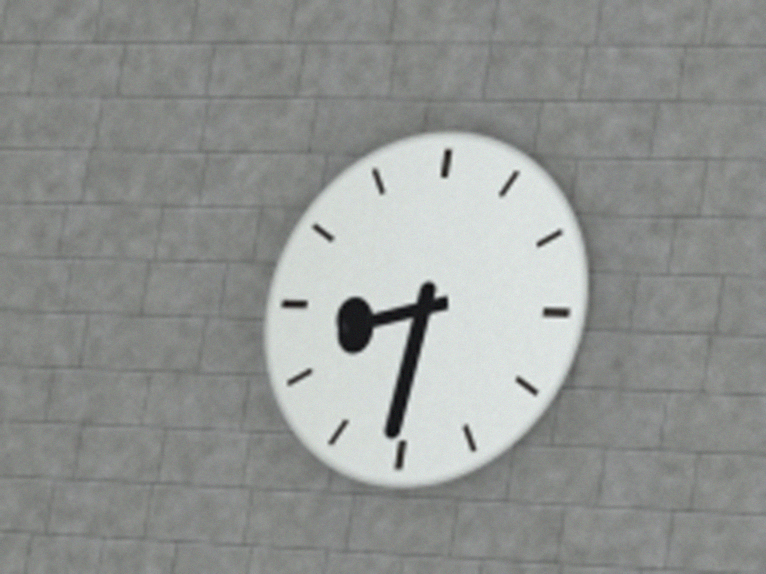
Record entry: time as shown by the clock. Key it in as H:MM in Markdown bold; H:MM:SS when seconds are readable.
**8:31**
